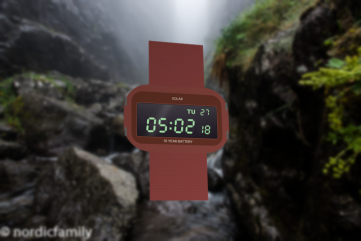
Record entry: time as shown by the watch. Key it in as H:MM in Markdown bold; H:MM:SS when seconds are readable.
**5:02:18**
